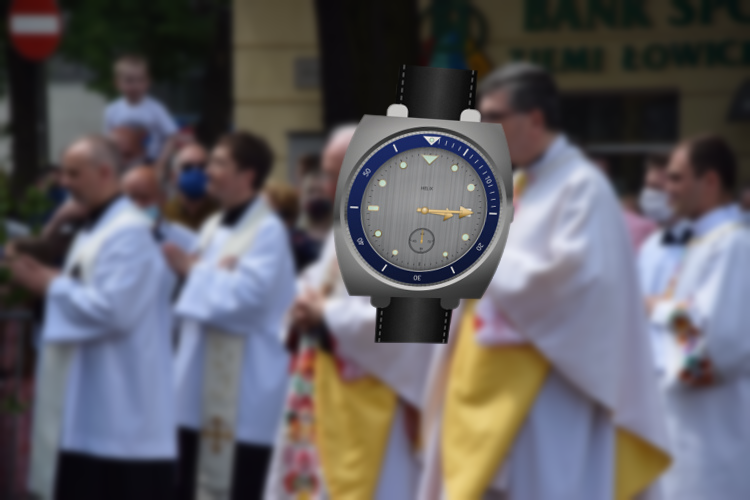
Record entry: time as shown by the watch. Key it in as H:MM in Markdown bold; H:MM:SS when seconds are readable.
**3:15**
